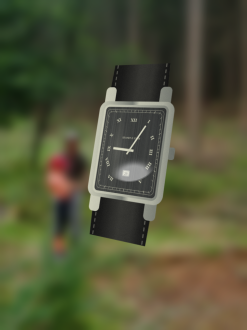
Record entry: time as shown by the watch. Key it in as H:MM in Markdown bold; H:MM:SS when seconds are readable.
**9:05**
